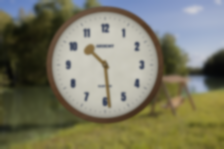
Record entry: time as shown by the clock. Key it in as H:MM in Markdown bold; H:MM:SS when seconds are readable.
**10:29**
